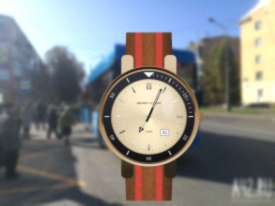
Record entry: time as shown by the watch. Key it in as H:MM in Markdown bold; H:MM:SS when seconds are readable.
**7:04**
